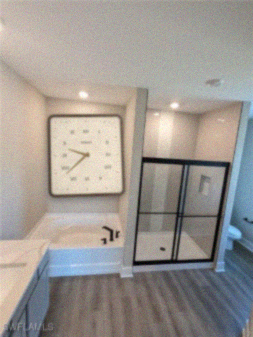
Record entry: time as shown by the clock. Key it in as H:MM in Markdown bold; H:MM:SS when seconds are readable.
**9:38**
